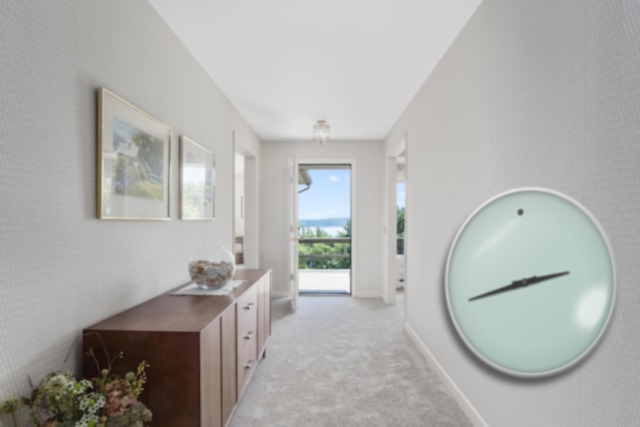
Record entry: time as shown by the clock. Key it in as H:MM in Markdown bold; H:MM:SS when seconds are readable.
**2:43**
